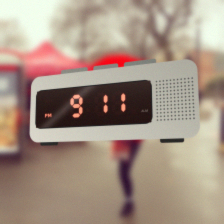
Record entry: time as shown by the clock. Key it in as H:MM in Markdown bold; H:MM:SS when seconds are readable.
**9:11**
